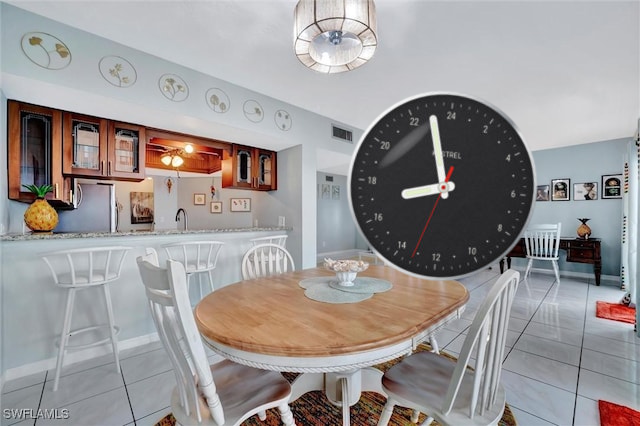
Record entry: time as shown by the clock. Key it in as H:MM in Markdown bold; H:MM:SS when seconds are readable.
**16:57:33**
